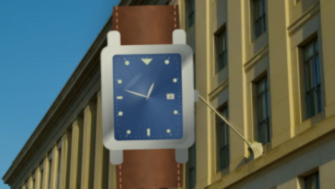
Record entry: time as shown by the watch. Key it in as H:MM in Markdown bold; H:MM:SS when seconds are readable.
**12:48**
